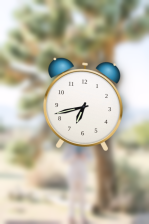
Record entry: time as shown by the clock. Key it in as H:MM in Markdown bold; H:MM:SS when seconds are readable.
**6:42**
